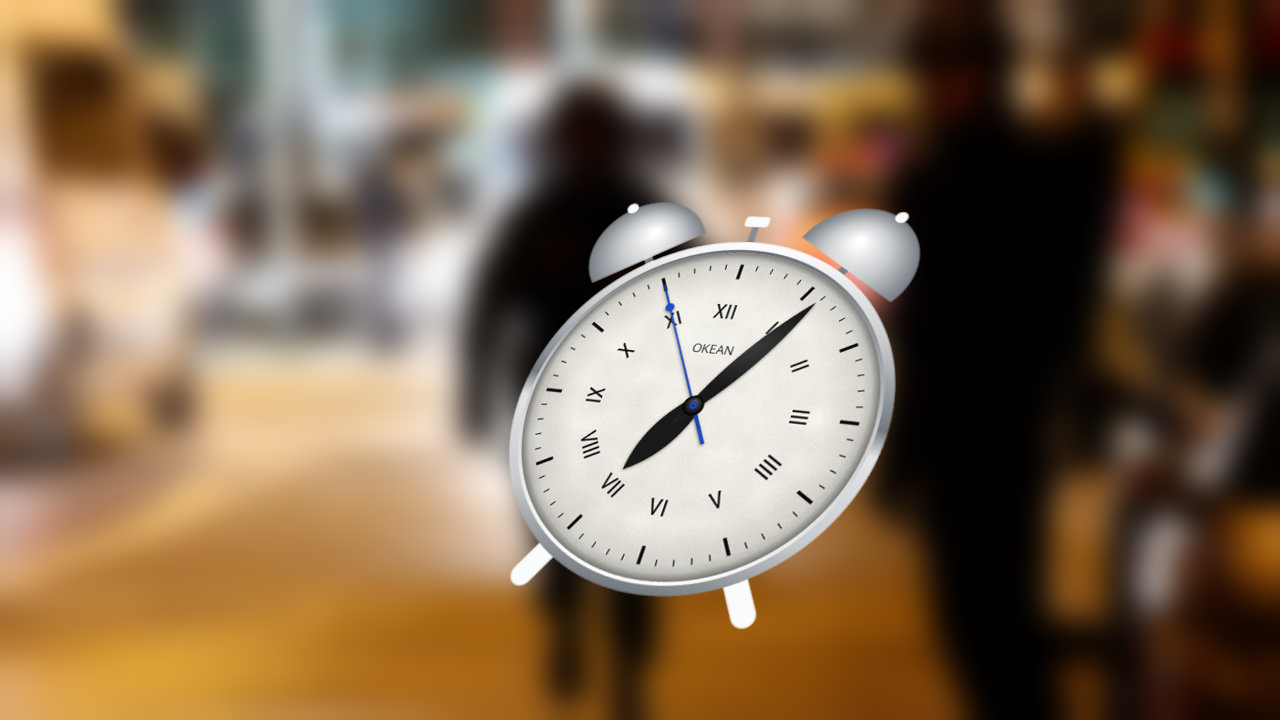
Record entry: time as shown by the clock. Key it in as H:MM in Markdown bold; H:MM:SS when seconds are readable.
**7:05:55**
